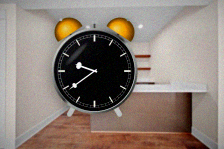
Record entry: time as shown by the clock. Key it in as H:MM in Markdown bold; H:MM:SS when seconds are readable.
**9:39**
